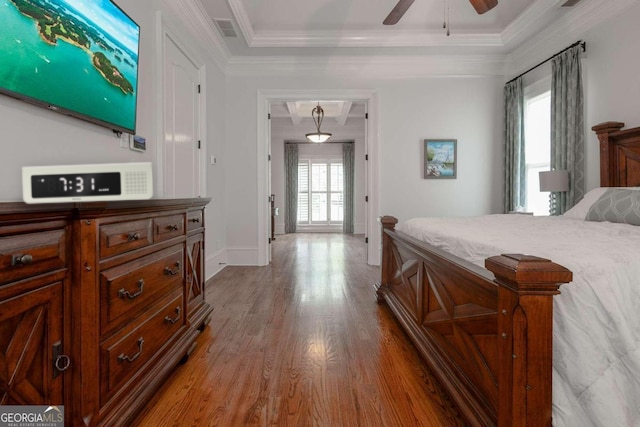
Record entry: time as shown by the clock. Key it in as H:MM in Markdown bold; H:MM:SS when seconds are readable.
**7:31**
